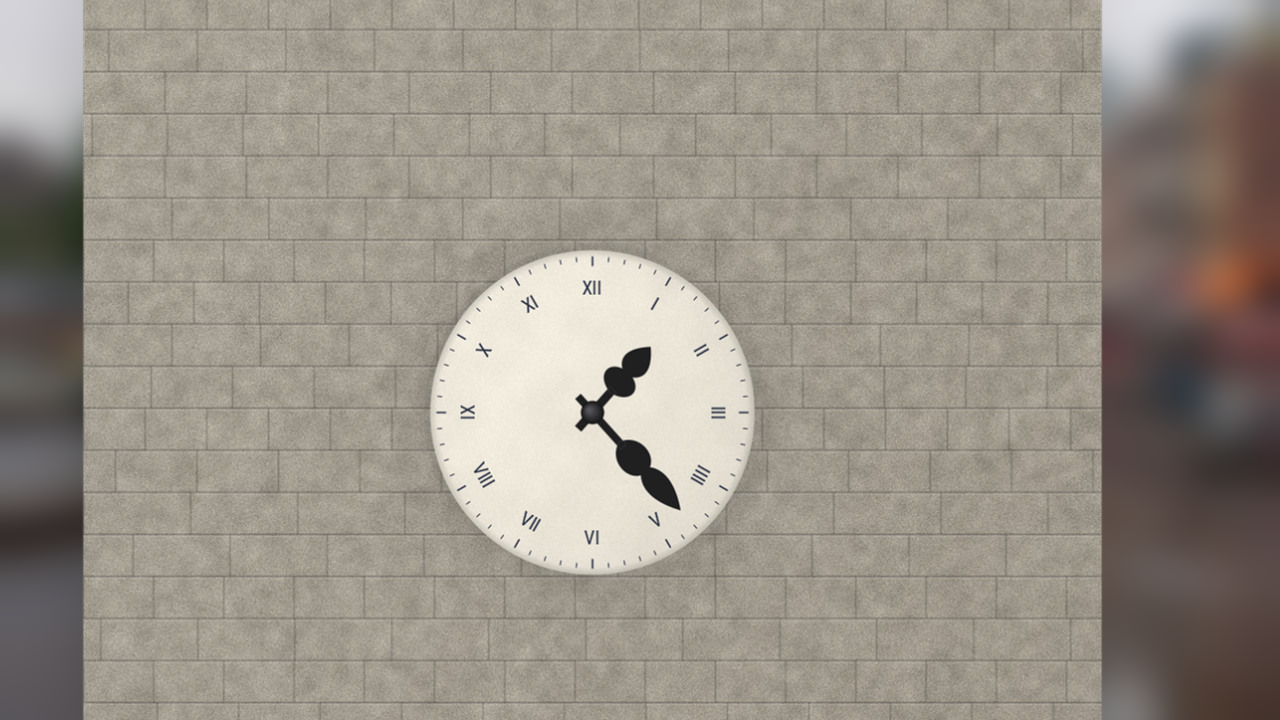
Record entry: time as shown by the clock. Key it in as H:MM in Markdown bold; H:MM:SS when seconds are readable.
**1:23**
